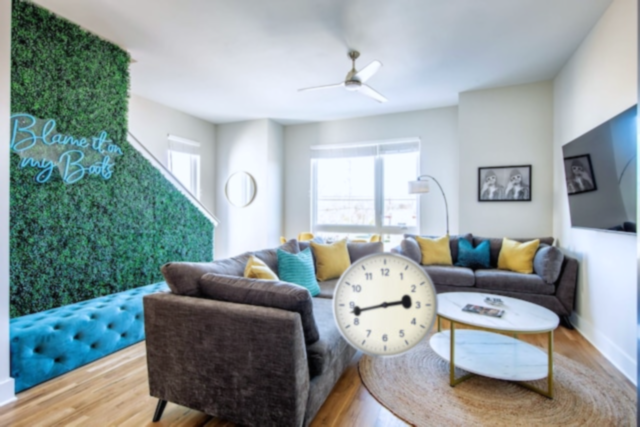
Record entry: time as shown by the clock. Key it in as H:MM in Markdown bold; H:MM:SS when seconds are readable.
**2:43**
